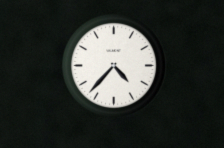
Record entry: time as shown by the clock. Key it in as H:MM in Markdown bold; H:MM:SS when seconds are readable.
**4:37**
